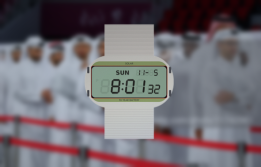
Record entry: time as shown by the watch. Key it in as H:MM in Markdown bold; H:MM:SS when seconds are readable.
**8:01:32**
